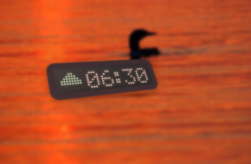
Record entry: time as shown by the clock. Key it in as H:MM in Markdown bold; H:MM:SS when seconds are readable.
**6:30**
